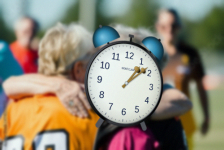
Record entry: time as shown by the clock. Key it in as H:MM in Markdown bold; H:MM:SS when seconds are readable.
**1:08**
